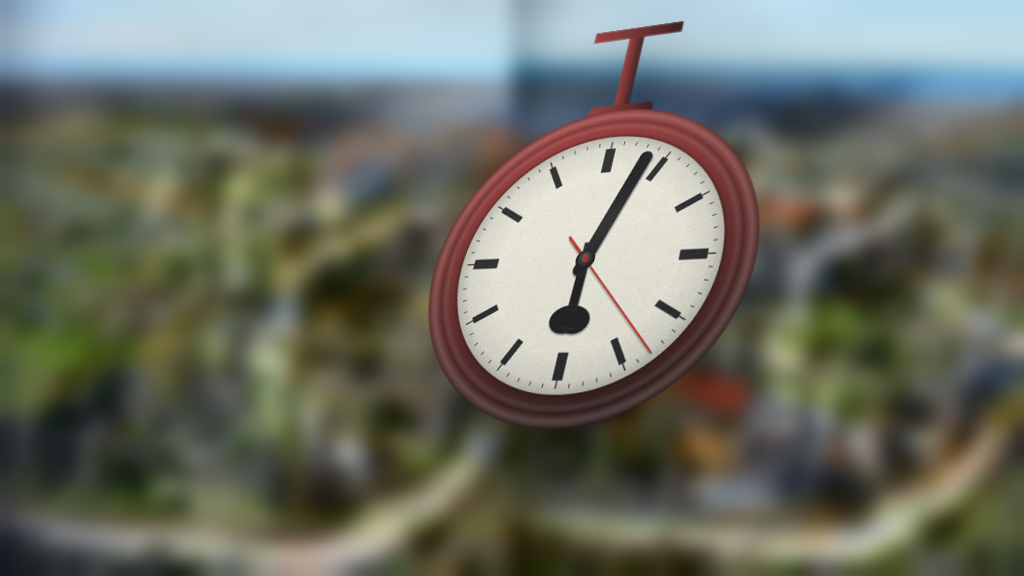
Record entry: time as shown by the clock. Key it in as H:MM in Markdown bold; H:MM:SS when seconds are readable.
**6:03:23**
